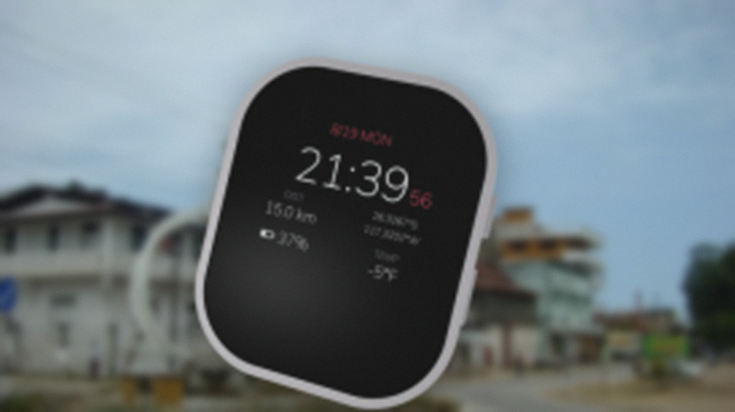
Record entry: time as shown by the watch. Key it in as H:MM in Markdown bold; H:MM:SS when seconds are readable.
**21:39**
